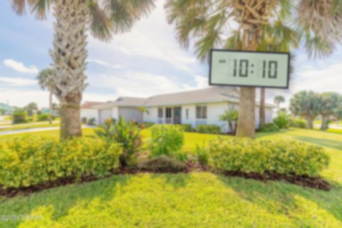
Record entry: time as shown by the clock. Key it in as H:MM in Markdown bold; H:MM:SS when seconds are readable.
**10:10**
